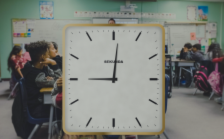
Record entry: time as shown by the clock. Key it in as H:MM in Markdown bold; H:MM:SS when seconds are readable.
**9:01**
